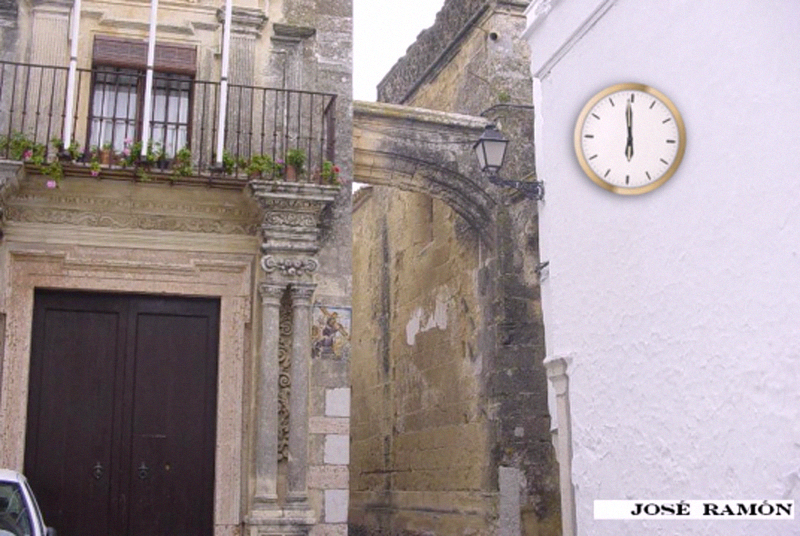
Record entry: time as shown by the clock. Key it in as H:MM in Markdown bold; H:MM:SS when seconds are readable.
**5:59**
